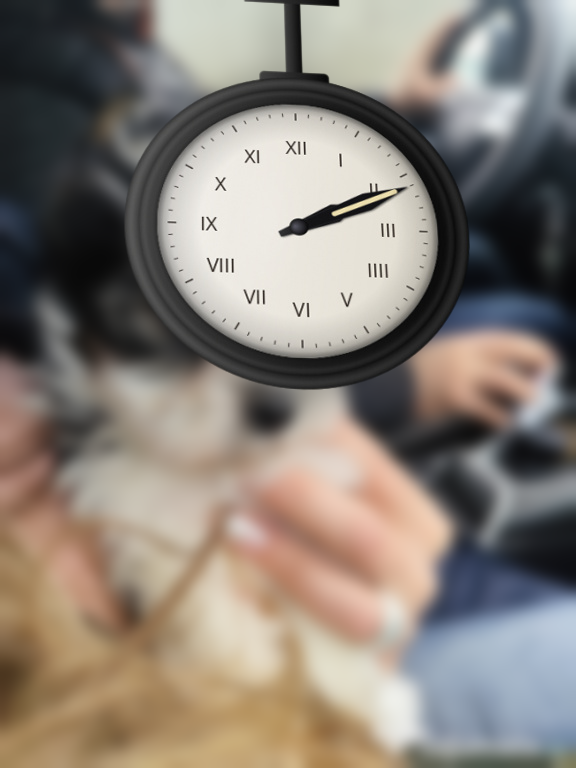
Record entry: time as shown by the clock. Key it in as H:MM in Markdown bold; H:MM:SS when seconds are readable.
**2:11**
